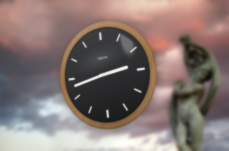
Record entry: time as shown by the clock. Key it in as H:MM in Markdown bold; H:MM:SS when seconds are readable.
**2:43**
